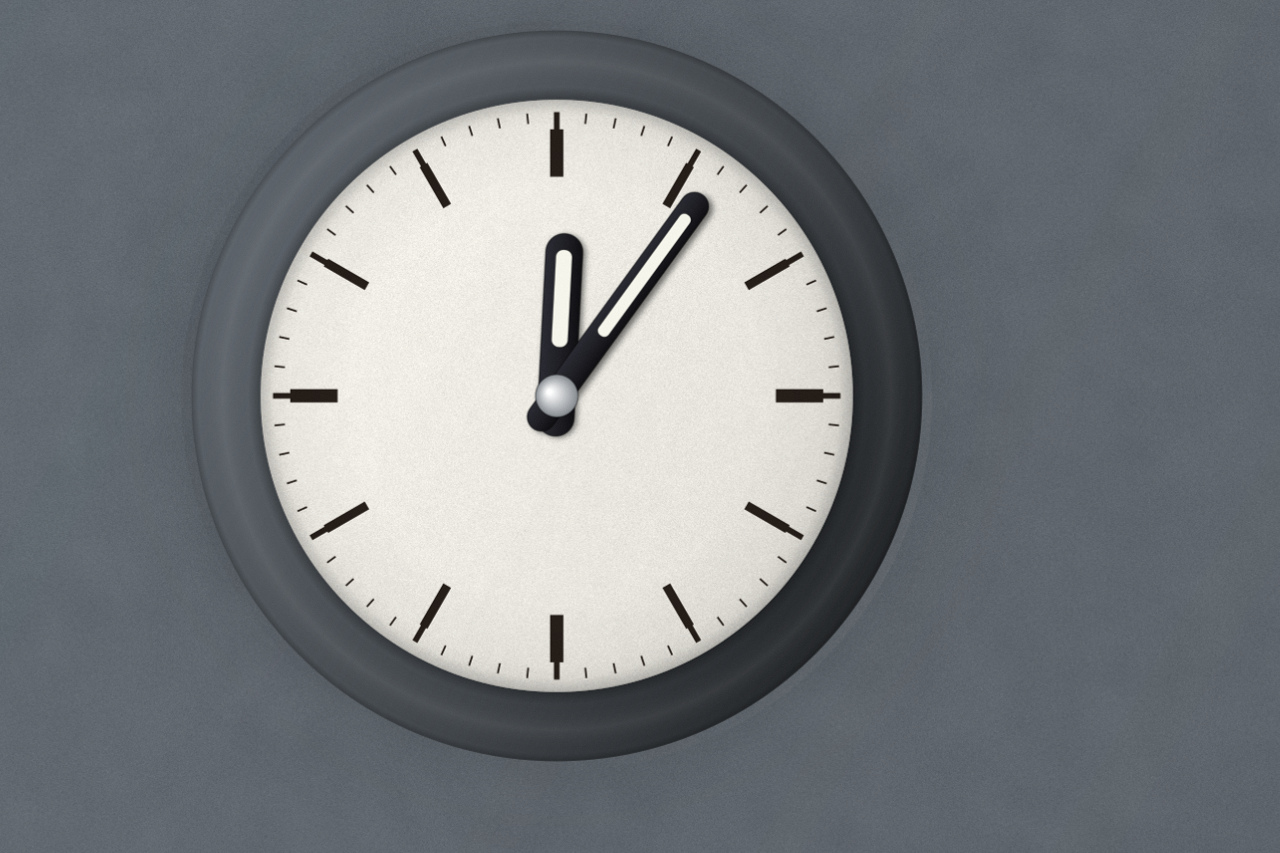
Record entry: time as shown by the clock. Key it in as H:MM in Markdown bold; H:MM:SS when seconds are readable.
**12:06**
